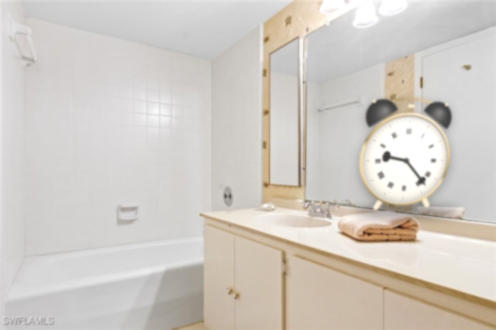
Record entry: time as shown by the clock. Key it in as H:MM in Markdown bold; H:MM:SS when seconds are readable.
**9:23**
